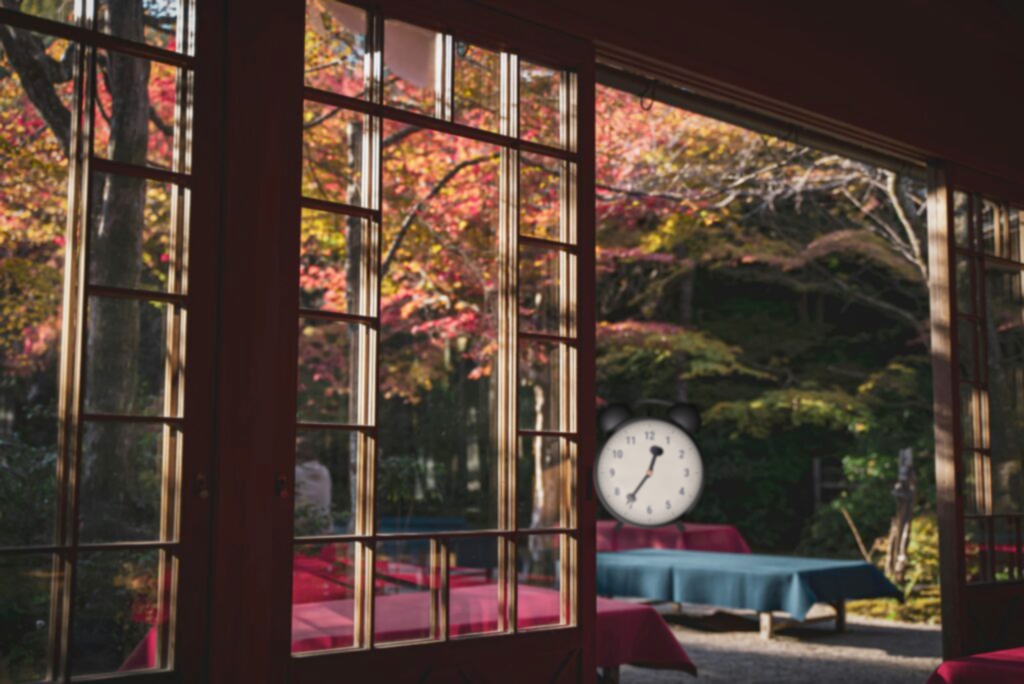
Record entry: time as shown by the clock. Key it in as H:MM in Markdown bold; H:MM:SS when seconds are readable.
**12:36**
